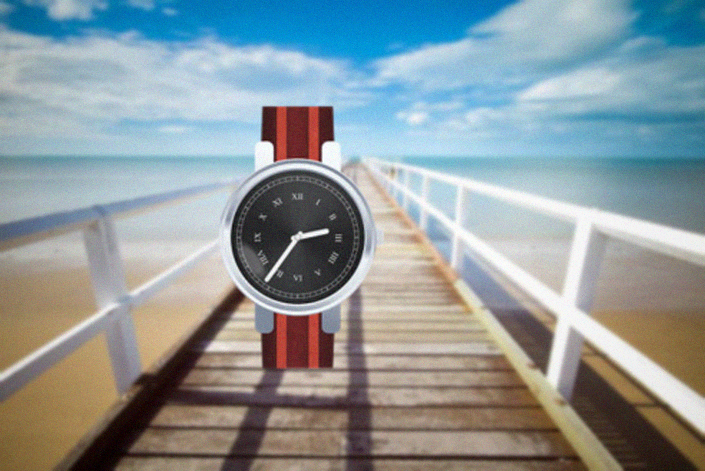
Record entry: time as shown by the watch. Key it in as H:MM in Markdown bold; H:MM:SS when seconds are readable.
**2:36**
